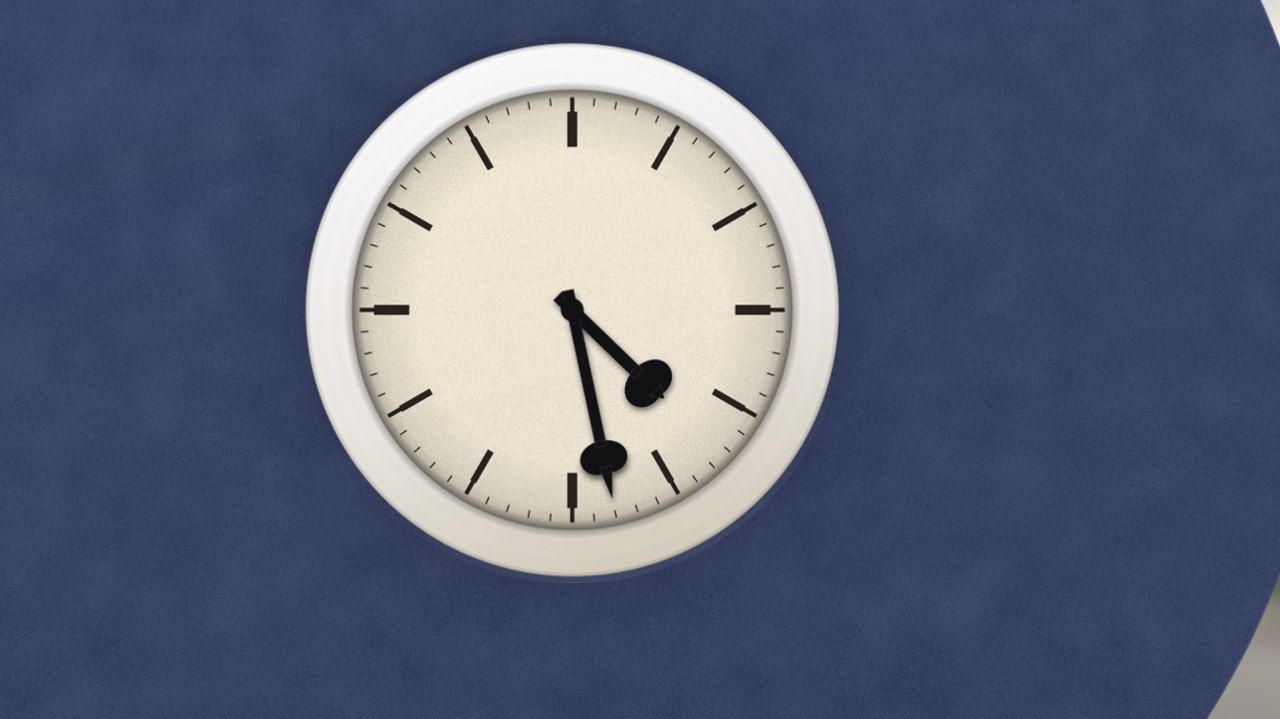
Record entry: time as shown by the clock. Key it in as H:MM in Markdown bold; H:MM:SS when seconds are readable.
**4:28**
